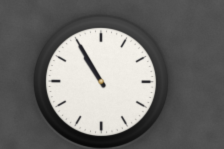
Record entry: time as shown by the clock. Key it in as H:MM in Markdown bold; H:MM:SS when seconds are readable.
**10:55**
